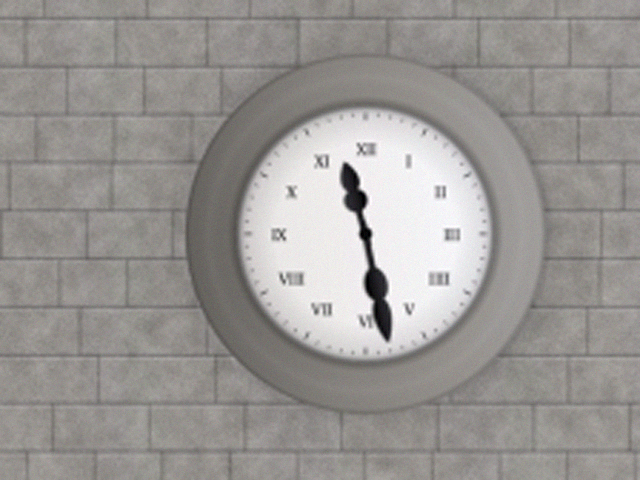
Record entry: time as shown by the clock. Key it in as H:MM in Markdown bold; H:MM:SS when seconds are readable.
**11:28**
